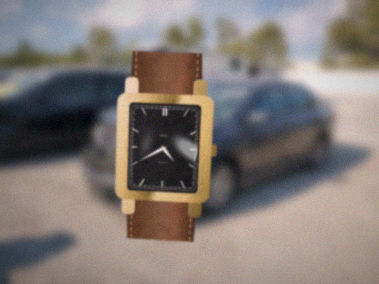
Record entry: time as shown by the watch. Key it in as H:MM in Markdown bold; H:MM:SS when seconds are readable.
**4:40**
